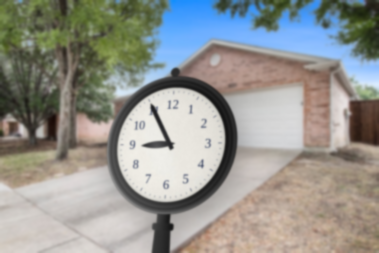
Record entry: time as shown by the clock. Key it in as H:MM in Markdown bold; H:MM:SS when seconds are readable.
**8:55**
